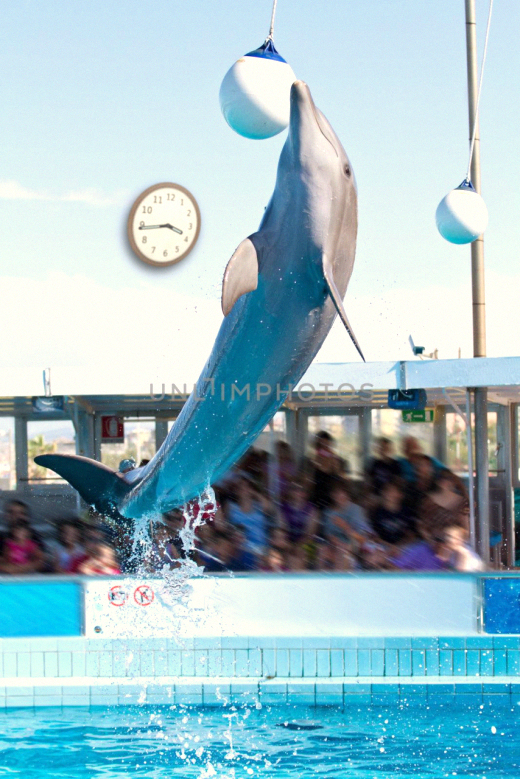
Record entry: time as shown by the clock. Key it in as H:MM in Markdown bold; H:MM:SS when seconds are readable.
**3:44**
